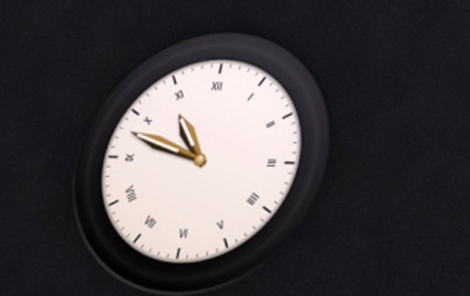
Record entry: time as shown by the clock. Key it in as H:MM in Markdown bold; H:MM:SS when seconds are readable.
**10:48**
